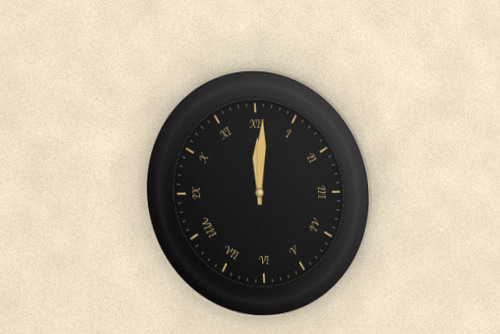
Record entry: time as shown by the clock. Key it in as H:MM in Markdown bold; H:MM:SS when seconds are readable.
**12:01**
